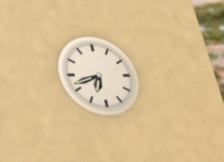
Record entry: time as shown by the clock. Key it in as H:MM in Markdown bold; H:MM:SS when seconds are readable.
**6:42**
